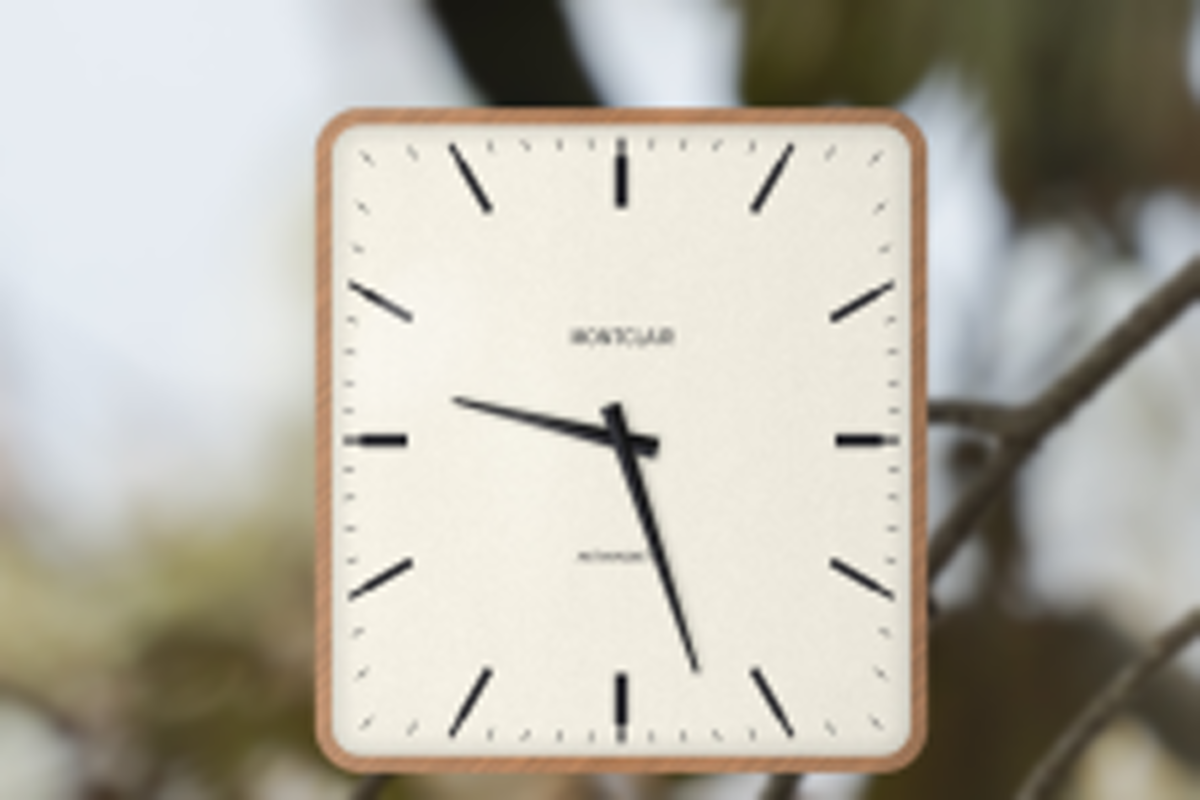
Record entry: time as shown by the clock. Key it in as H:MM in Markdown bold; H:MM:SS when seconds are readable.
**9:27**
